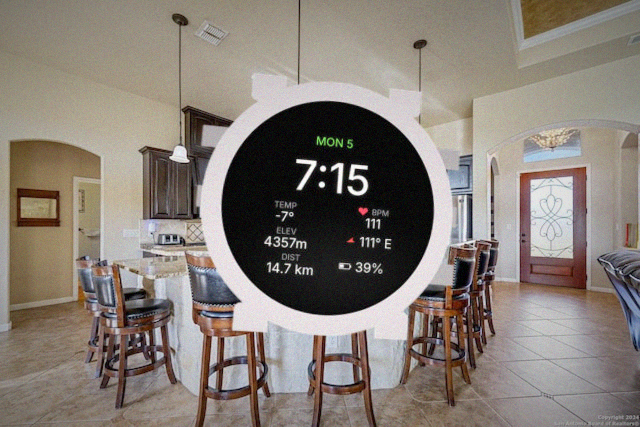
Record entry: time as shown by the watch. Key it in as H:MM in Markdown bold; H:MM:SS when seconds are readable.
**7:15**
